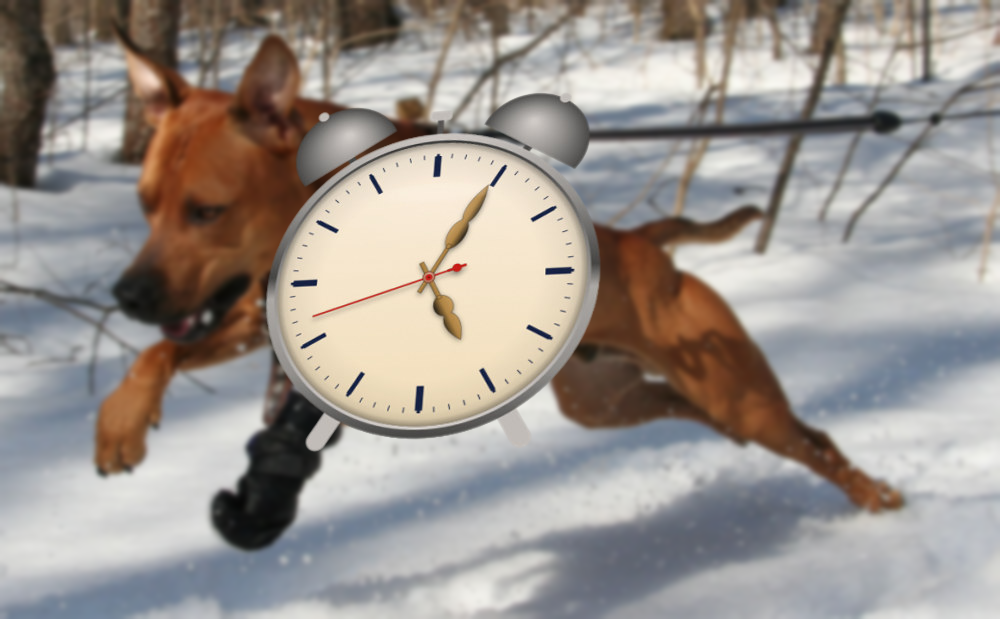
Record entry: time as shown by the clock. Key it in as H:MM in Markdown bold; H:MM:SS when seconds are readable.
**5:04:42**
